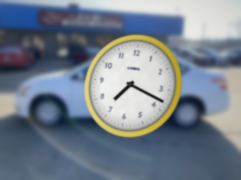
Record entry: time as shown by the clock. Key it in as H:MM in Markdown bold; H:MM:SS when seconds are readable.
**7:18**
